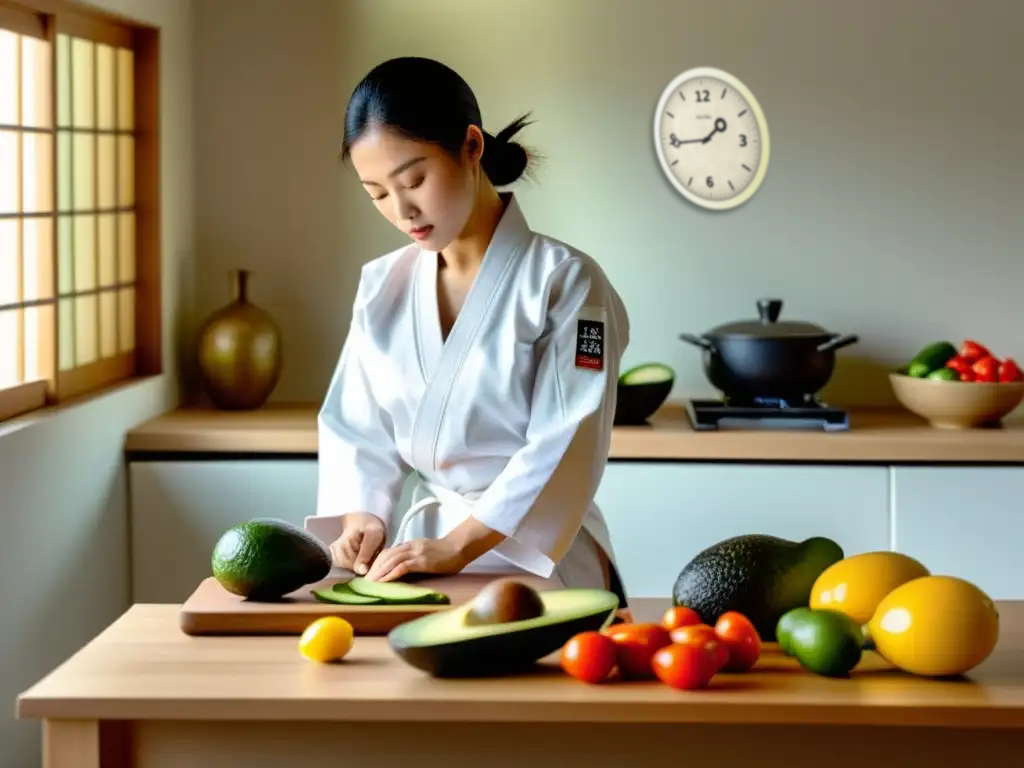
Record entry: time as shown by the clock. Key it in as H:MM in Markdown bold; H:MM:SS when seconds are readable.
**1:44**
